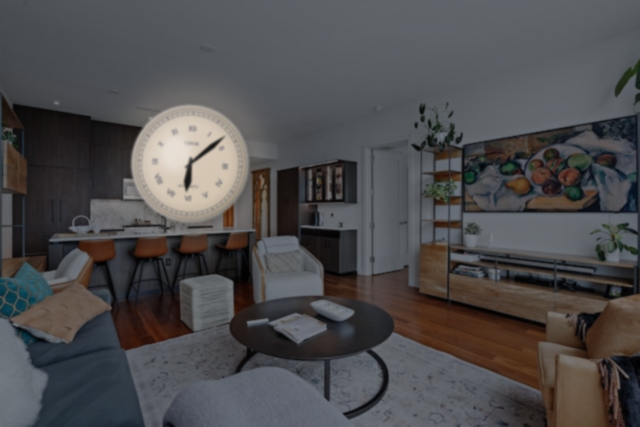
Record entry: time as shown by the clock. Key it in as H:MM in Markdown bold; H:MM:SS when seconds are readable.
**6:08**
